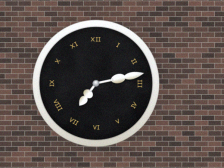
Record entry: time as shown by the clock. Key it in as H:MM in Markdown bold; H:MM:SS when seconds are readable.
**7:13**
